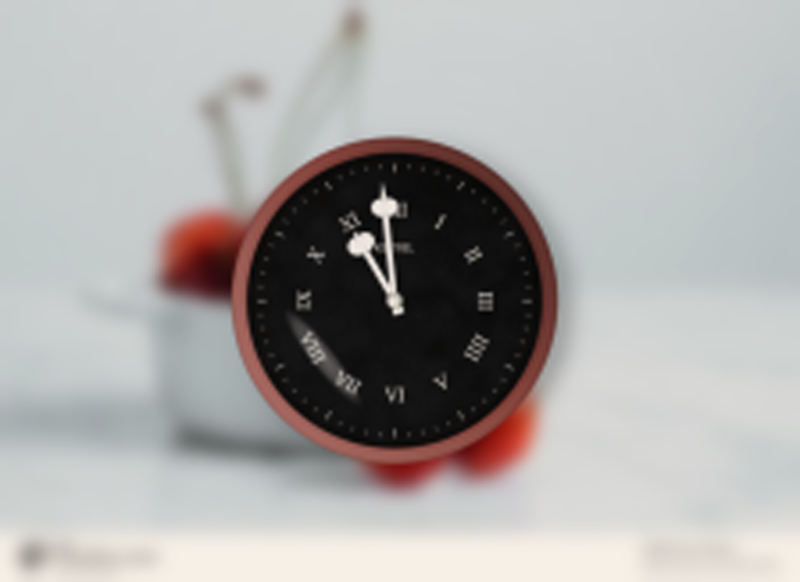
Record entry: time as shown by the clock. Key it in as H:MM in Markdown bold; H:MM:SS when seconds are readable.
**10:59**
